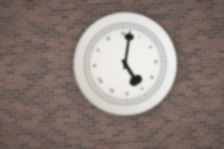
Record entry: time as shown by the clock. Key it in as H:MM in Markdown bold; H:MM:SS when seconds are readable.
**5:02**
